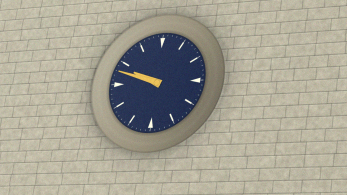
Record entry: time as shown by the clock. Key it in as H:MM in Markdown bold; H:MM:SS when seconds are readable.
**9:48**
